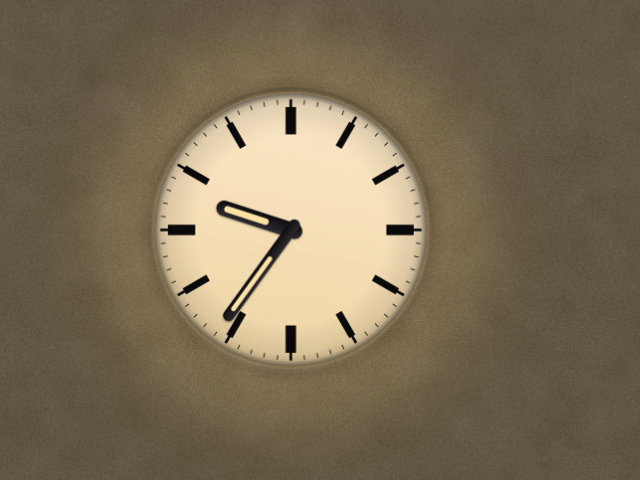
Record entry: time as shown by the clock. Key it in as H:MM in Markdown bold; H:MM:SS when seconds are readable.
**9:36**
